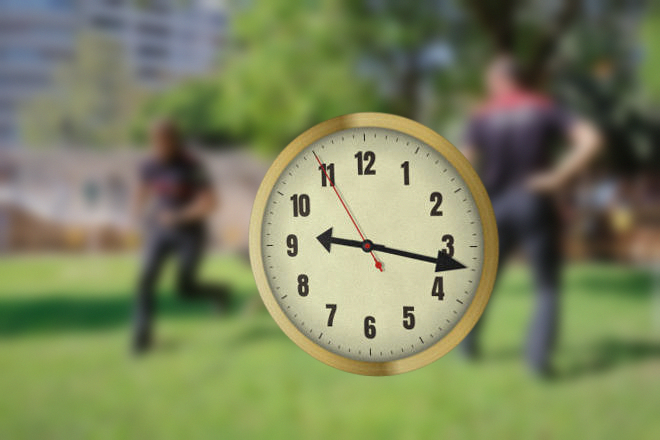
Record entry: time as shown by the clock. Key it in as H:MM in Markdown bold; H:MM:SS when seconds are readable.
**9:16:55**
